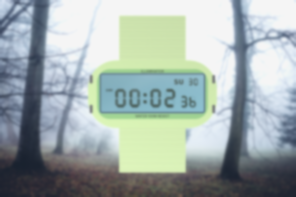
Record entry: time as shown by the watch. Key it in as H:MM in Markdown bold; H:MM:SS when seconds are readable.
**0:02:36**
